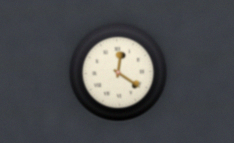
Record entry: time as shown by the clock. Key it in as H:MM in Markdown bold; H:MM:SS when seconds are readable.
**12:21**
